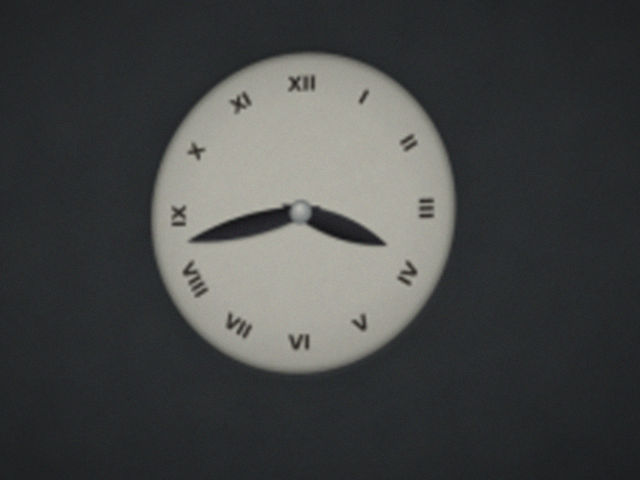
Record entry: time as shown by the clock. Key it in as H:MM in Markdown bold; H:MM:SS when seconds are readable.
**3:43**
